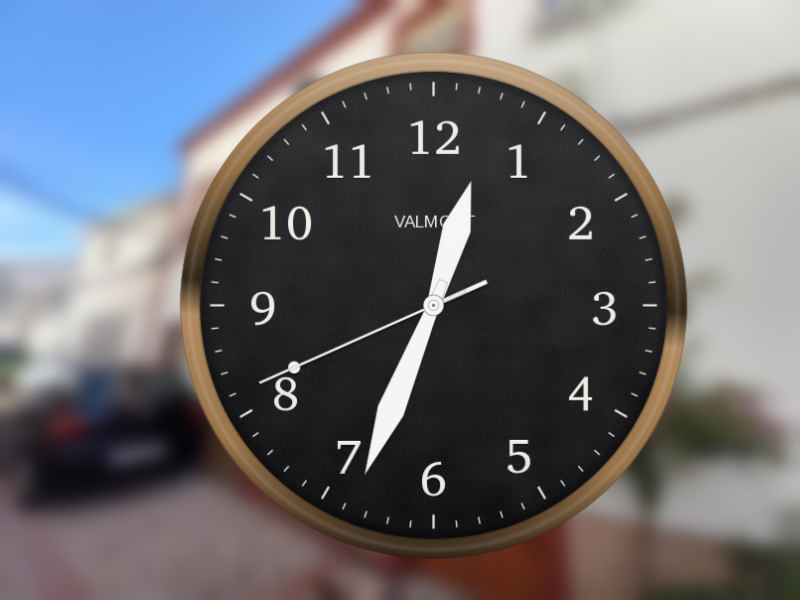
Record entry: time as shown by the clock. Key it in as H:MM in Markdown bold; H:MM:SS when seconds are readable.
**12:33:41**
